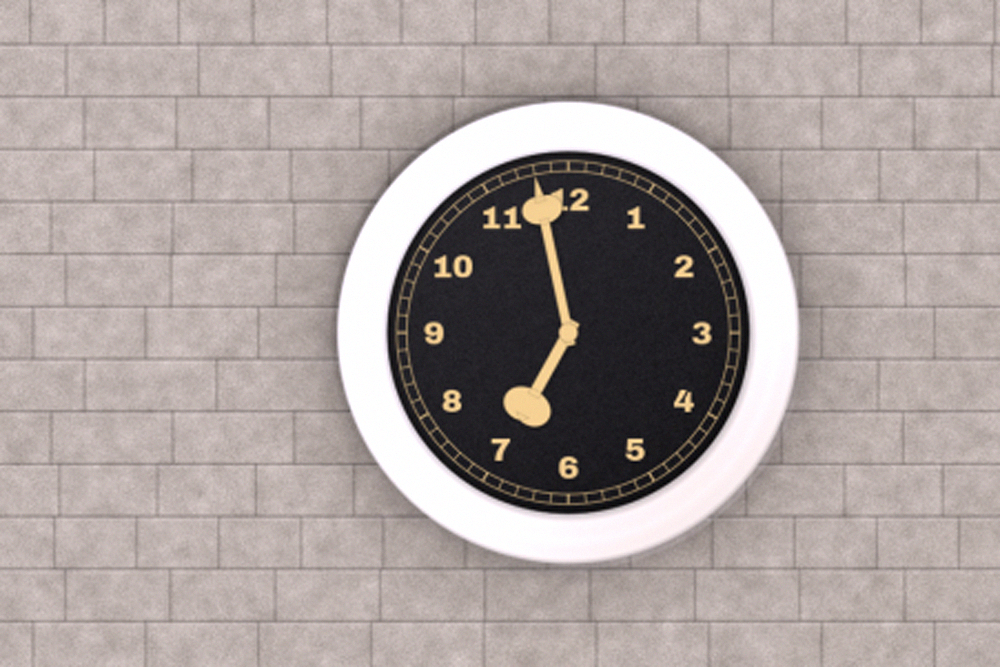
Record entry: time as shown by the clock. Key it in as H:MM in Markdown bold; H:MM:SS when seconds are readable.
**6:58**
